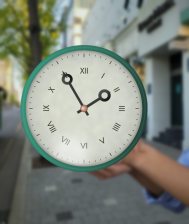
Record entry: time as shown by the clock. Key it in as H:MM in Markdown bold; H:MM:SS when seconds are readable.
**1:55**
